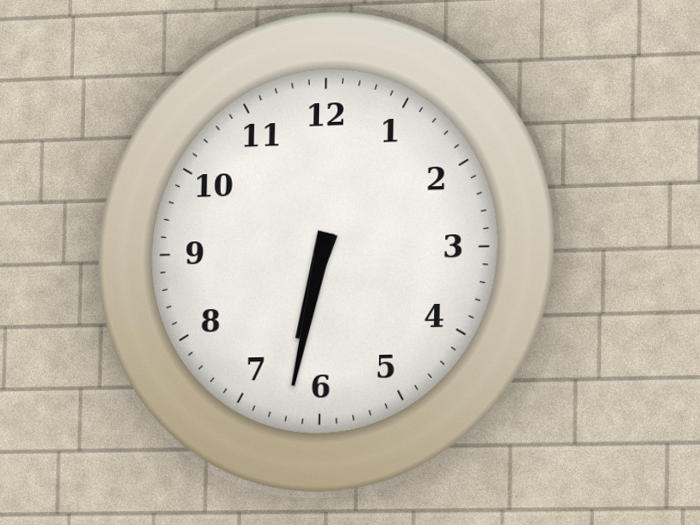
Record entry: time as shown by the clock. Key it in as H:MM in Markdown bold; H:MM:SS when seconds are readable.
**6:32**
